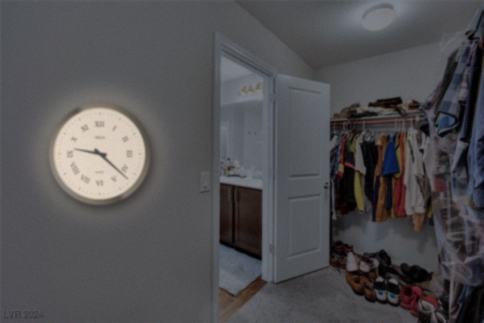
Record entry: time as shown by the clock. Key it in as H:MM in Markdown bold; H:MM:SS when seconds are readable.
**9:22**
